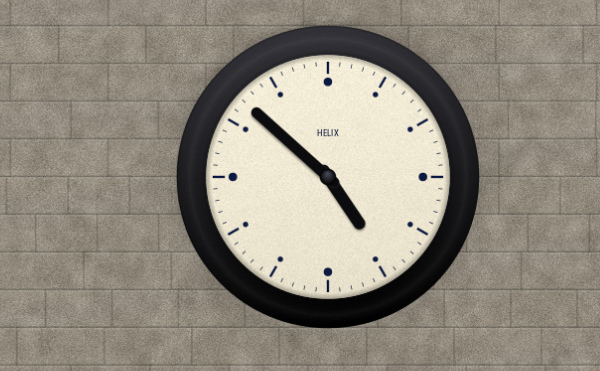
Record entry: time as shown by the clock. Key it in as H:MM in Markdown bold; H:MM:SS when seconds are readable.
**4:52**
